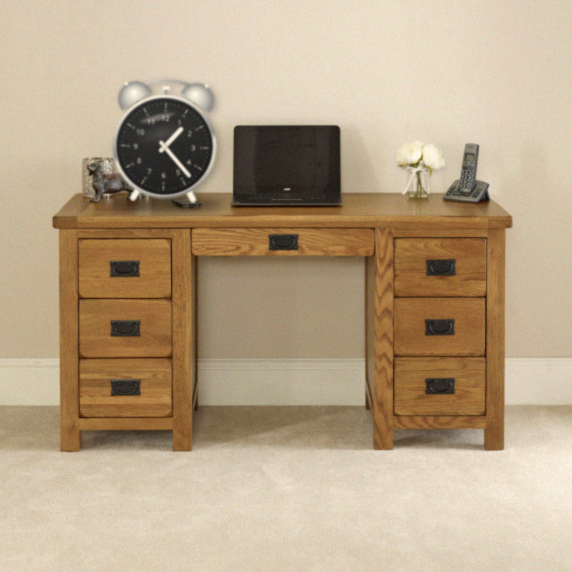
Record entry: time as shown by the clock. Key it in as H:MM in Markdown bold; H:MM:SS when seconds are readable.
**1:23**
